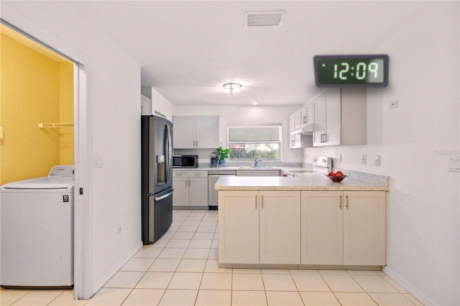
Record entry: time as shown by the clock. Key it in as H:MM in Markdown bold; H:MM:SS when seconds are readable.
**12:09**
